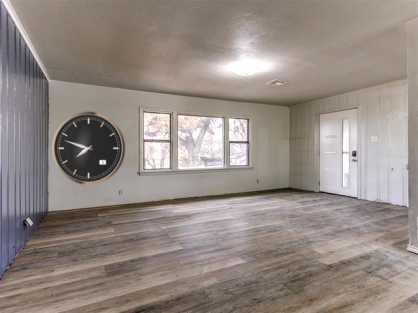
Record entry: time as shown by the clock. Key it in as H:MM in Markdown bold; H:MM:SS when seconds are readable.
**7:48**
